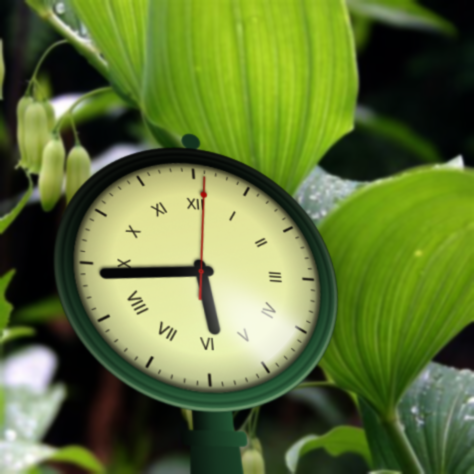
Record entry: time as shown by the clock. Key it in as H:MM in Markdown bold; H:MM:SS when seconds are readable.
**5:44:01**
